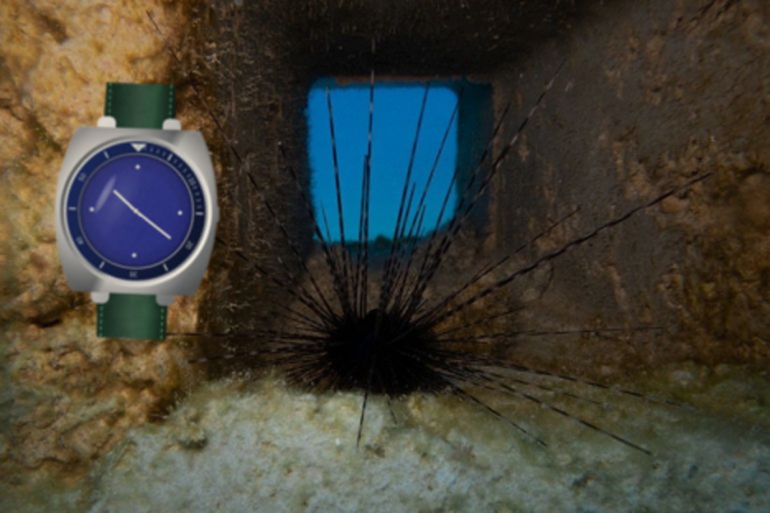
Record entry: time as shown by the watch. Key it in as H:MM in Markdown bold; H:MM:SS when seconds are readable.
**10:21**
